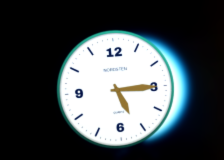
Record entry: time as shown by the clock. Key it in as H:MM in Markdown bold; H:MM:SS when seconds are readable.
**5:15**
